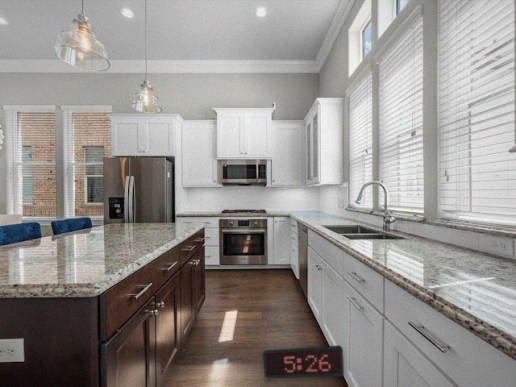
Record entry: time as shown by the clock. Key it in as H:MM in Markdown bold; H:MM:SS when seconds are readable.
**5:26**
